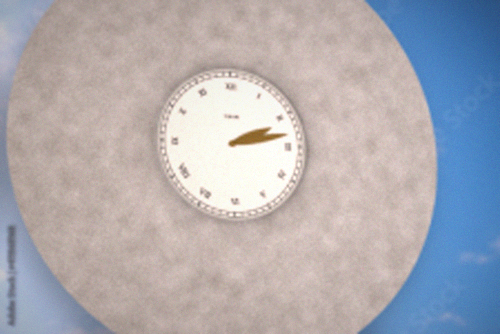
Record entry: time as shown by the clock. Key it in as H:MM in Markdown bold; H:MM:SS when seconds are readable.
**2:13**
